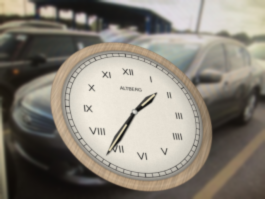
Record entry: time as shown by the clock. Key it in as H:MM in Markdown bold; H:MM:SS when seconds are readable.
**1:36**
